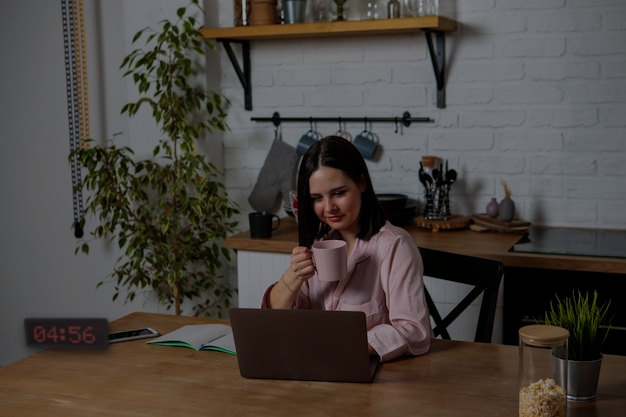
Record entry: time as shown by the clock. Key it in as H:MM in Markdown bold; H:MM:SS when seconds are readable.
**4:56**
